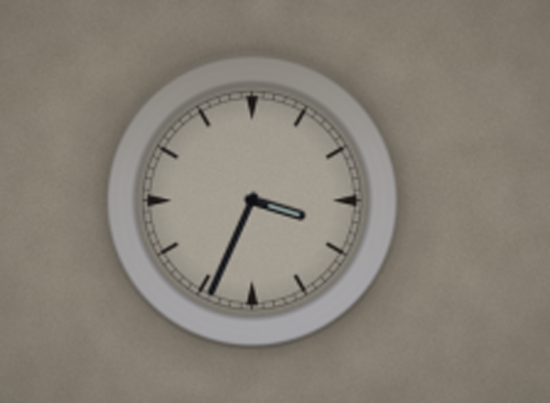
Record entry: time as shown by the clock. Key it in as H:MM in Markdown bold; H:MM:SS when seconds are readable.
**3:34**
